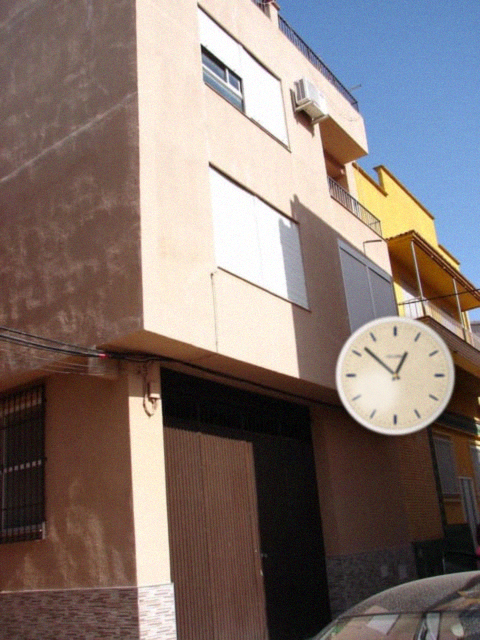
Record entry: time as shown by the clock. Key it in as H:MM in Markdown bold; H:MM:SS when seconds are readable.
**12:52**
